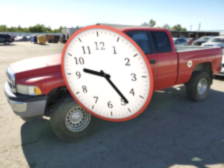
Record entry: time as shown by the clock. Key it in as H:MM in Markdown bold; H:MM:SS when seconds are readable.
**9:24**
